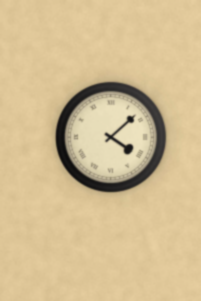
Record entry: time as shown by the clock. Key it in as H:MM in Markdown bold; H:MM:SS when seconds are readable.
**4:08**
